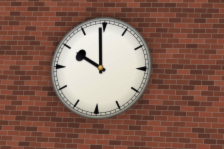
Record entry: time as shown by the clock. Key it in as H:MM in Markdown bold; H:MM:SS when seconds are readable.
**9:59**
